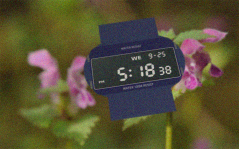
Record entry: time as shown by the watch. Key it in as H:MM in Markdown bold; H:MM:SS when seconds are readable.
**5:18:38**
